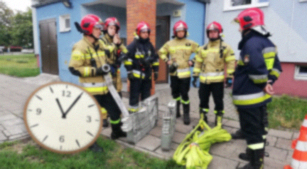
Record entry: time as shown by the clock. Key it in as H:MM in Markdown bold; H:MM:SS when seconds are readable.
**11:05**
